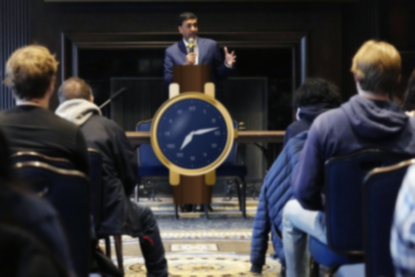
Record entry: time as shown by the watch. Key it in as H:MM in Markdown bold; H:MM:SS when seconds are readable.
**7:13**
